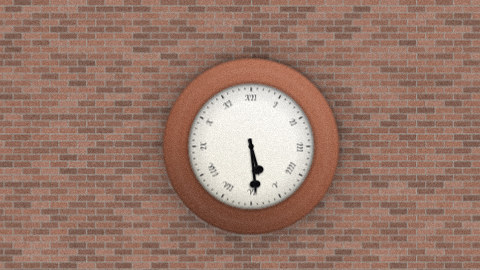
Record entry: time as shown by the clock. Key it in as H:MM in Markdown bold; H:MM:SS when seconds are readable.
**5:29**
